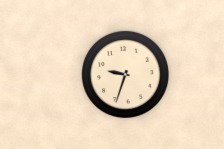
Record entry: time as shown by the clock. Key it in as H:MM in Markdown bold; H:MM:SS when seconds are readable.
**9:34**
